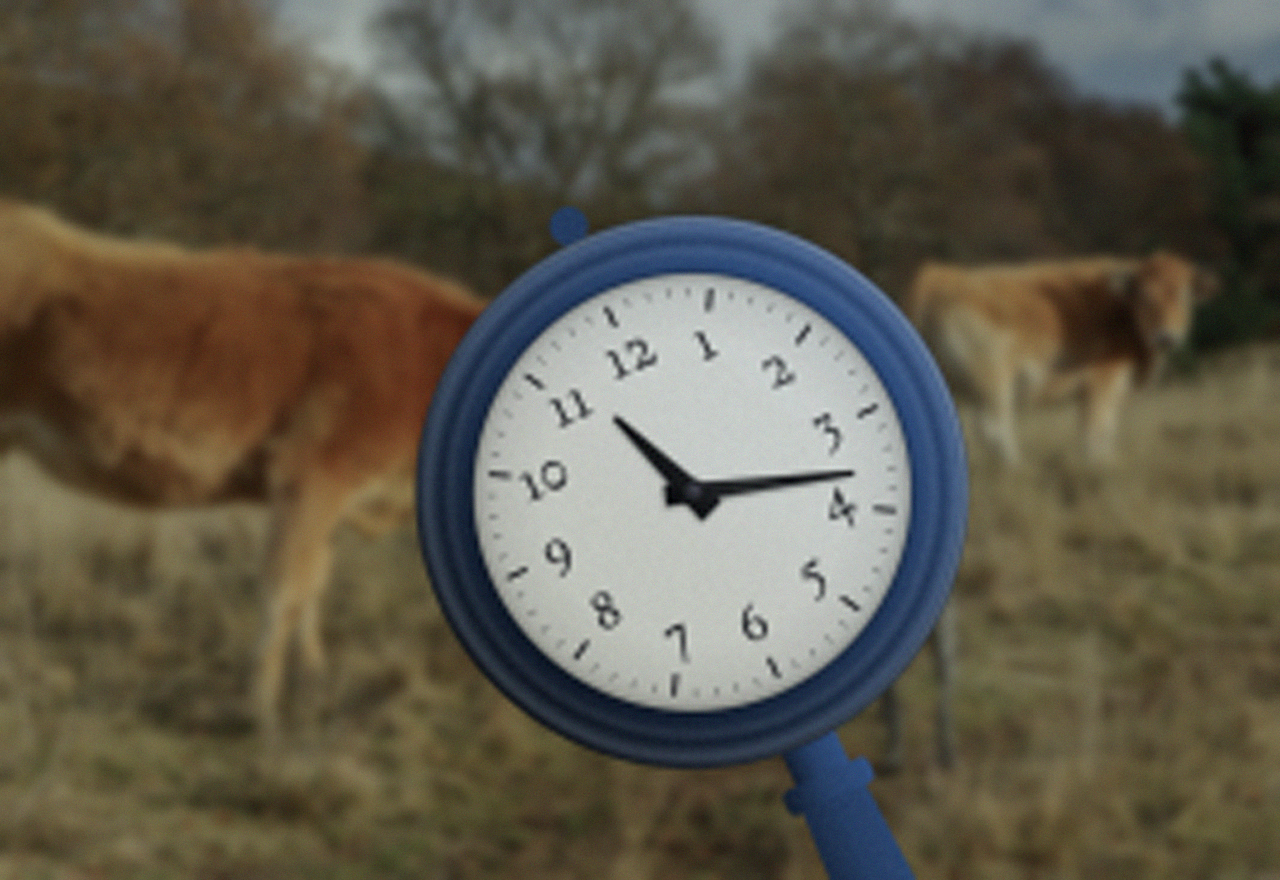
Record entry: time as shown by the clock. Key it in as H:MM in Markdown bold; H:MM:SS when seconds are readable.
**11:18**
